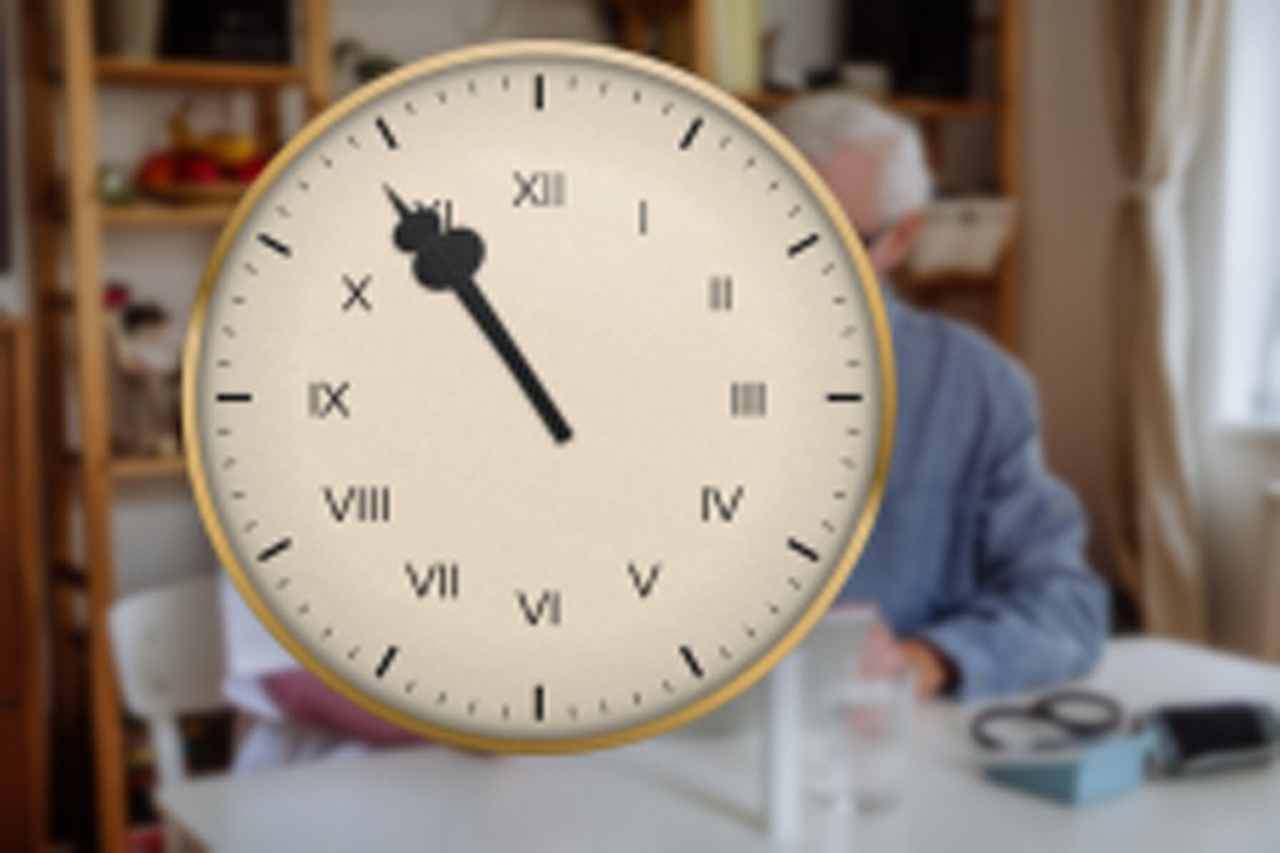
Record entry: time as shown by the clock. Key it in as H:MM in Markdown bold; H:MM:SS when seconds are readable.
**10:54**
